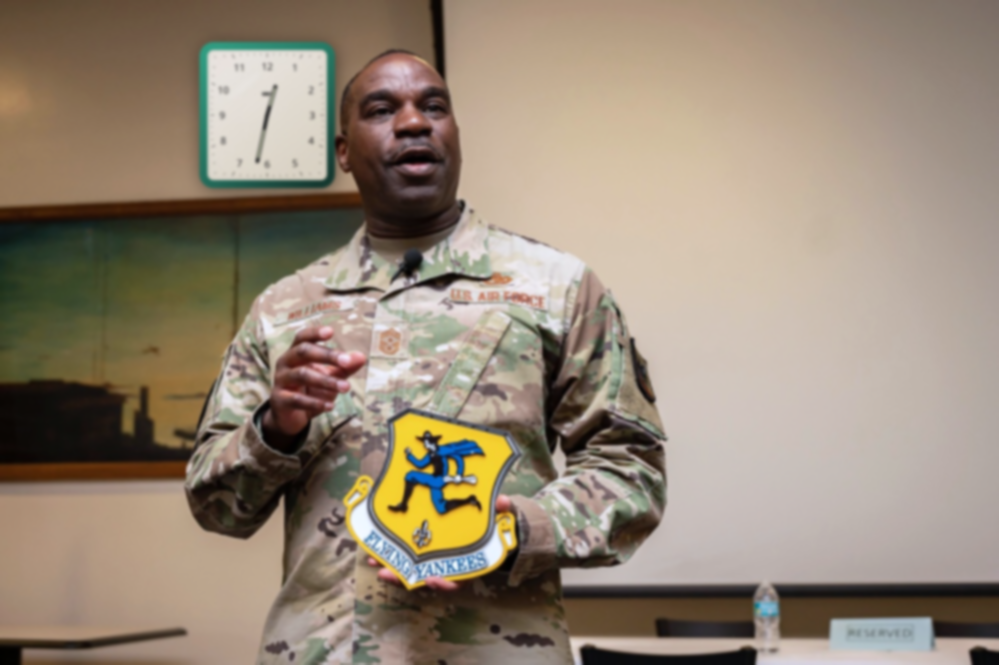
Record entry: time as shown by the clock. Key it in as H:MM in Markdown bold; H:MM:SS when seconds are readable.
**12:32**
